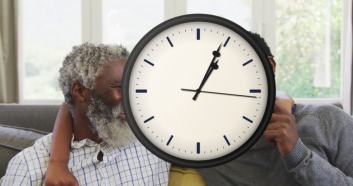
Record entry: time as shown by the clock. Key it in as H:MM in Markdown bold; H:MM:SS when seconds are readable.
**1:04:16**
